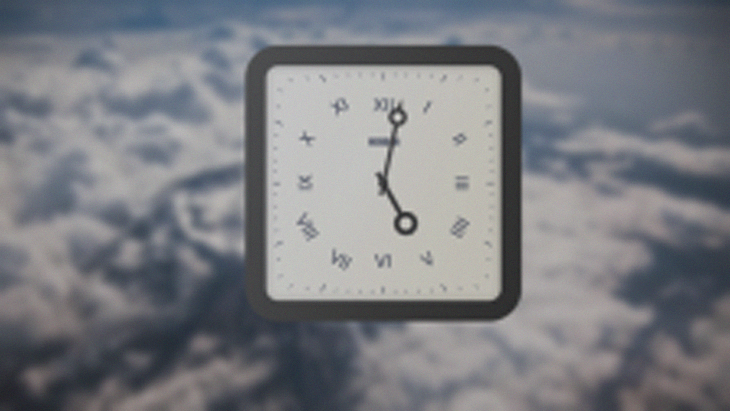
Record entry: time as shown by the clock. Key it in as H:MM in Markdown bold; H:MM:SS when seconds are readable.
**5:02**
